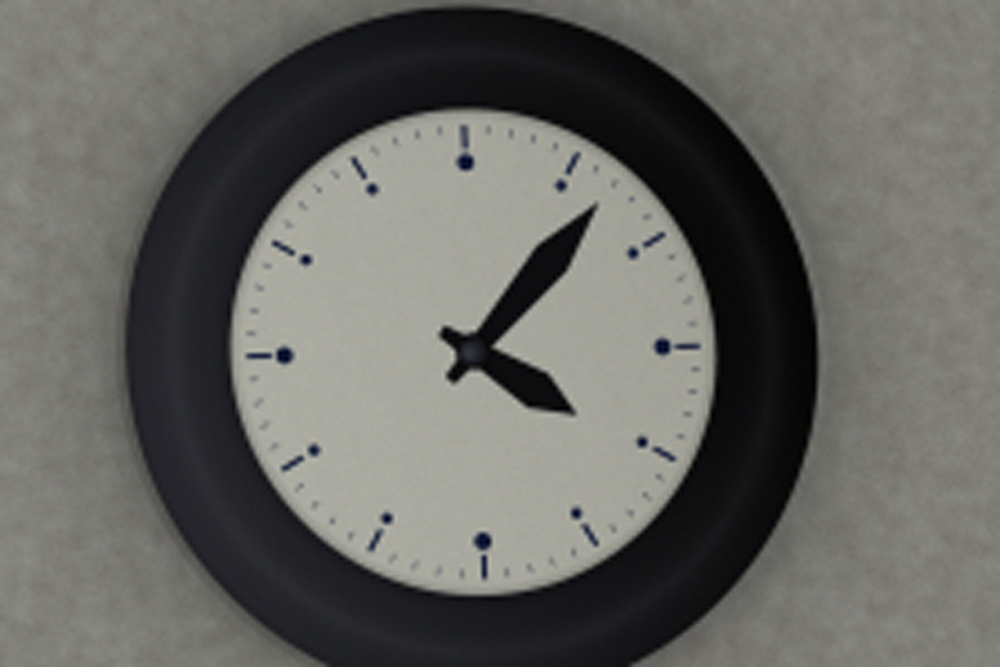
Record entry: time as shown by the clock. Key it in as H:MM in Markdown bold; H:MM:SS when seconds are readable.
**4:07**
